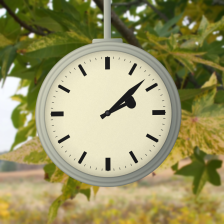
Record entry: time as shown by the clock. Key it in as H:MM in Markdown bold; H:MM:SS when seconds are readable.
**2:08**
